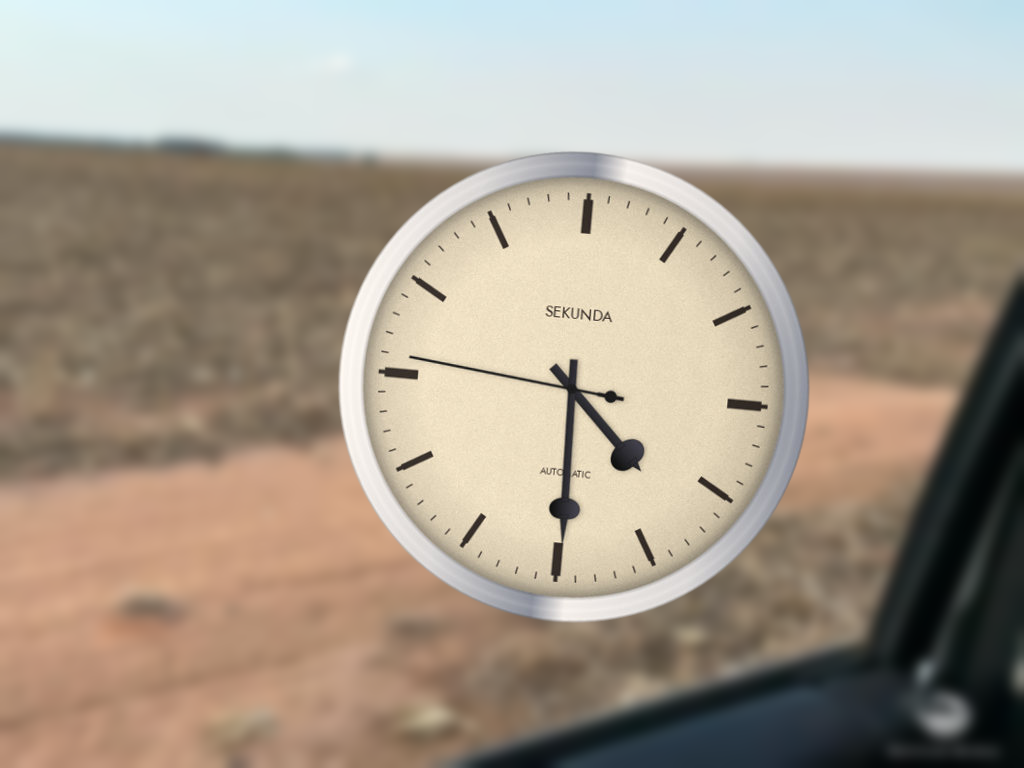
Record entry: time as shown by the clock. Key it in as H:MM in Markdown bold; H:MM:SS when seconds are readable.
**4:29:46**
